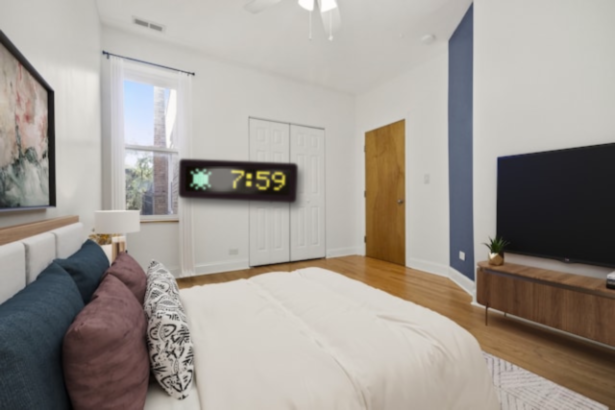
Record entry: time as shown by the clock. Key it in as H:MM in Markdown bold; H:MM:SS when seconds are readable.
**7:59**
